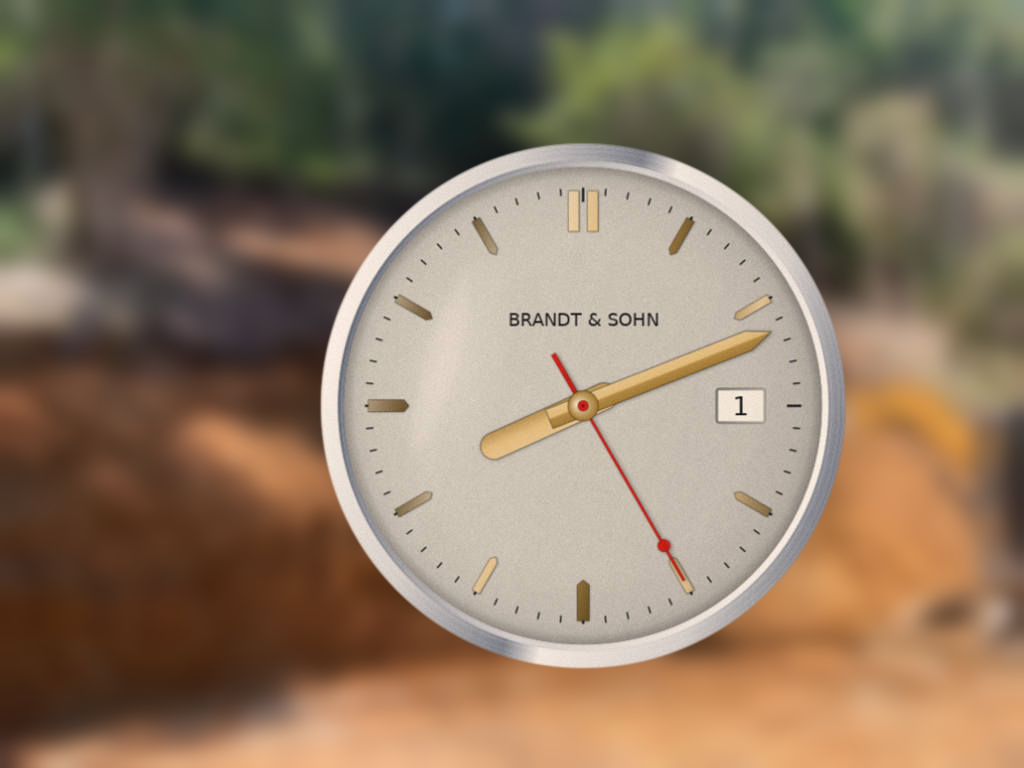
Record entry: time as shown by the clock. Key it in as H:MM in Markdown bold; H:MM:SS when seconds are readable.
**8:11:25**
